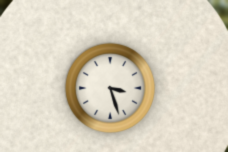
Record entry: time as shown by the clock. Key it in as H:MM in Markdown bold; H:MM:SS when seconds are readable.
**3:27**
